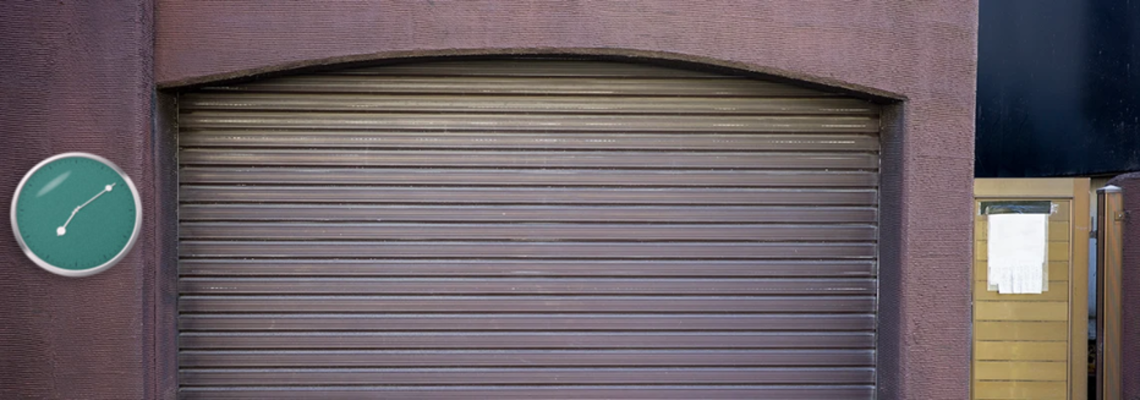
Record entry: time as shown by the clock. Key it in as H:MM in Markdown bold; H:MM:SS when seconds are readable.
**7:09**
